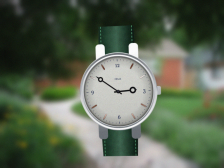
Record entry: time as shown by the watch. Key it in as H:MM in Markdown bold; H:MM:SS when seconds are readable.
**2:51**
